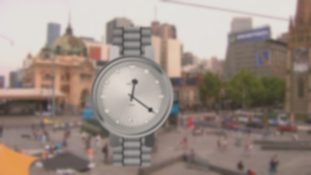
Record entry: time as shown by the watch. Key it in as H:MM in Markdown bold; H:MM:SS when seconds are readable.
**12:21**
